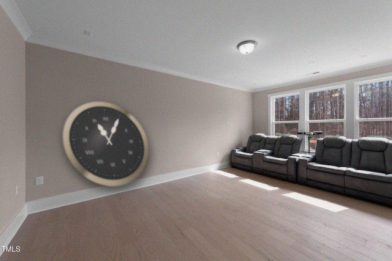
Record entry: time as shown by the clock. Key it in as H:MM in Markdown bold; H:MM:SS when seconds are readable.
**11:05**
